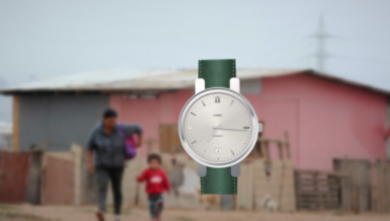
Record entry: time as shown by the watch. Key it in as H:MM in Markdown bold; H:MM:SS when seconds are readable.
**7:16**
